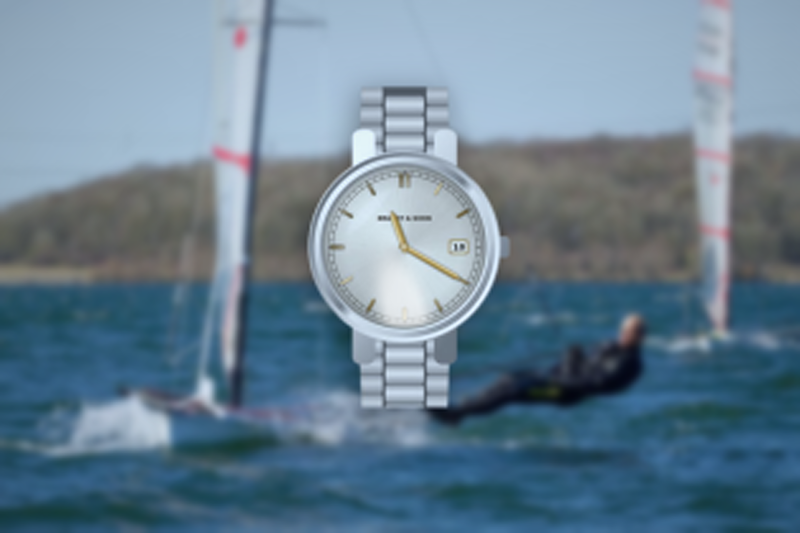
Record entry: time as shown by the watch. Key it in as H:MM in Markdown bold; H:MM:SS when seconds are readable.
**11:20**
